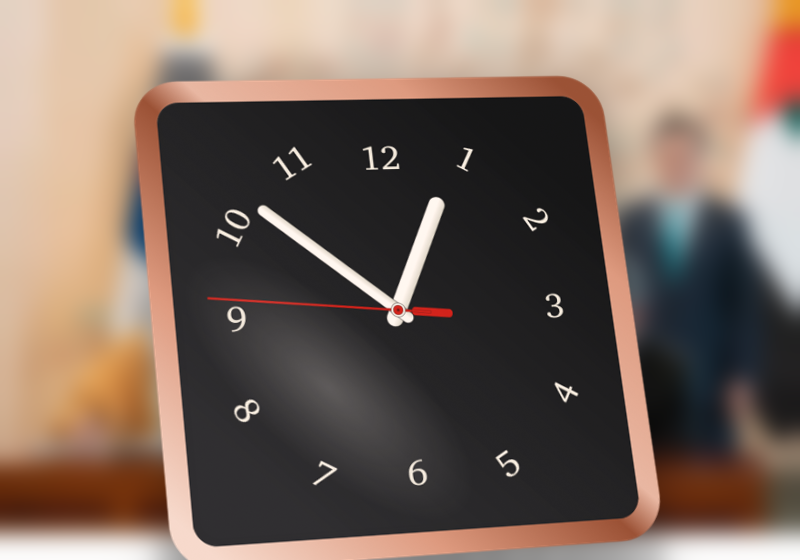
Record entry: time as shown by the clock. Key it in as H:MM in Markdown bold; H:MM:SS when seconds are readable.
**12:51:46**
